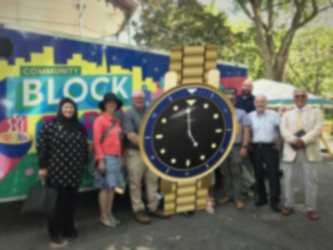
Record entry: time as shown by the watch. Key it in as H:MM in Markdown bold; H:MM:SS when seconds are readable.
**4:59**
